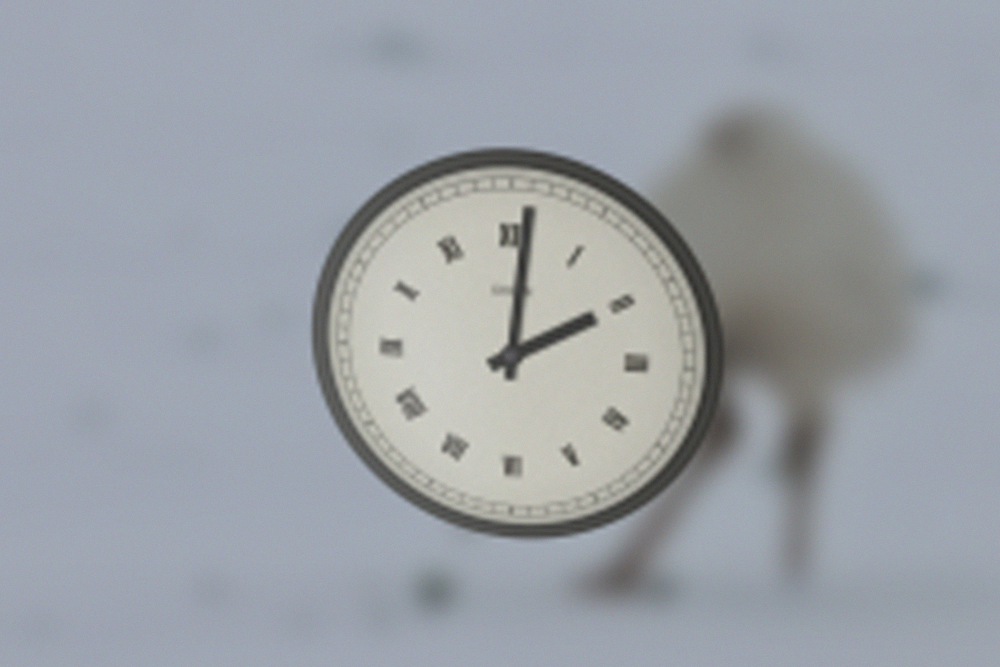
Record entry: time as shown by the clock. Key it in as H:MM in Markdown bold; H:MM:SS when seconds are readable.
**2:01**
